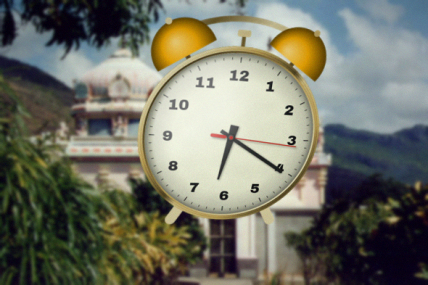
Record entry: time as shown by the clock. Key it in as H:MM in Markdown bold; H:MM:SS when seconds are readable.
**6:20:16**
